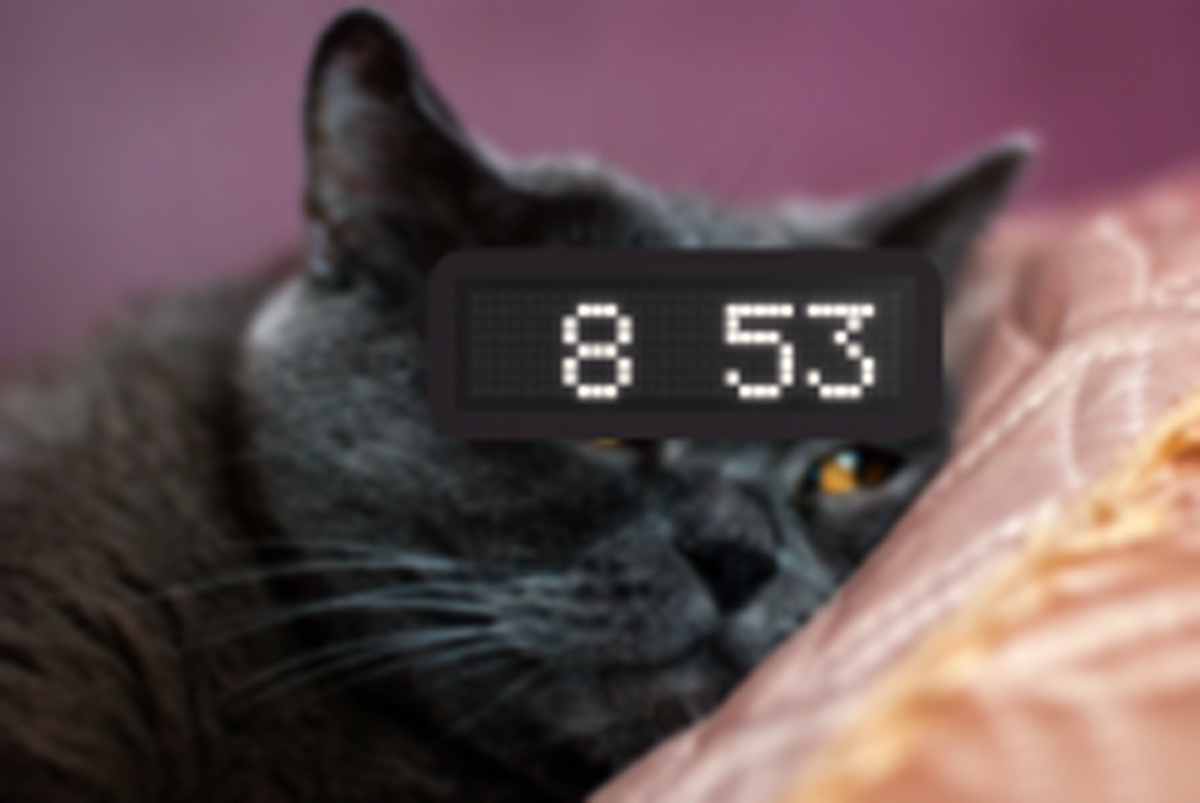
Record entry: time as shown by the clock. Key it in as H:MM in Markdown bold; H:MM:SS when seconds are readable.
**8:53**
